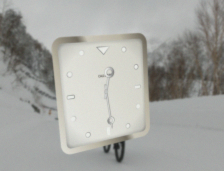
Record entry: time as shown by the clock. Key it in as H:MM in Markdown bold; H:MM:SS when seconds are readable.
**12:29**
